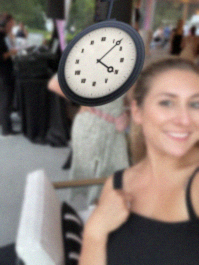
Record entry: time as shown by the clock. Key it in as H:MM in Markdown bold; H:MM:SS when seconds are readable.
**4:07**
